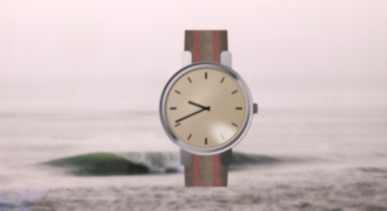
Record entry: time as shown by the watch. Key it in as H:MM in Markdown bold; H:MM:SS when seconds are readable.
**9:41**
